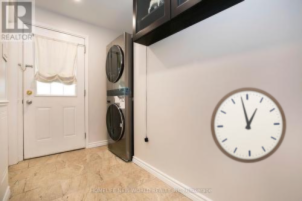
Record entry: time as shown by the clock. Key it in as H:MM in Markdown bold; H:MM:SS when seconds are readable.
**12:58**
